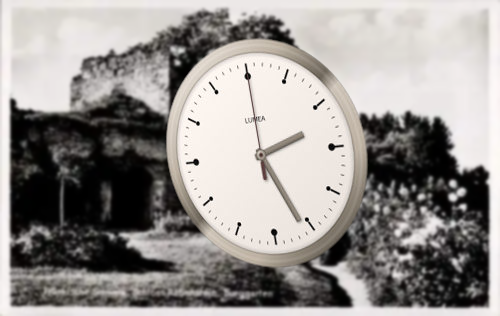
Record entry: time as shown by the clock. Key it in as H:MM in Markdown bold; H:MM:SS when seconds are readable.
**2:26:00**
